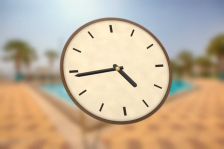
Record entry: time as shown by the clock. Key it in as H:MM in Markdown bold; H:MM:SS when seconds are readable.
**4:44**
